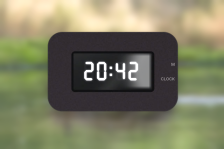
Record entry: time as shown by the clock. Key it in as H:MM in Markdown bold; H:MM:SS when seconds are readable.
**20:42**
